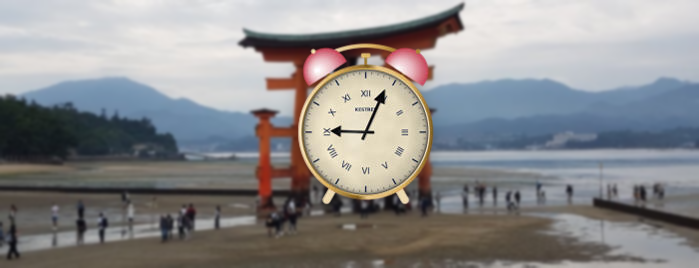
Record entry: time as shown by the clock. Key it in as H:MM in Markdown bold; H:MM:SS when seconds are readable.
**9:04**
